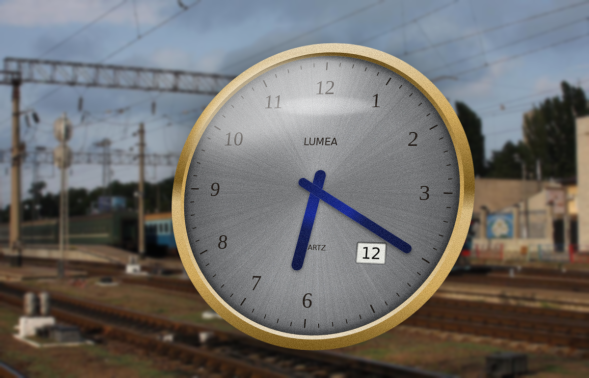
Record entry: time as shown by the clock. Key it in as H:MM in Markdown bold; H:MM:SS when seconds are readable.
**6:20**
